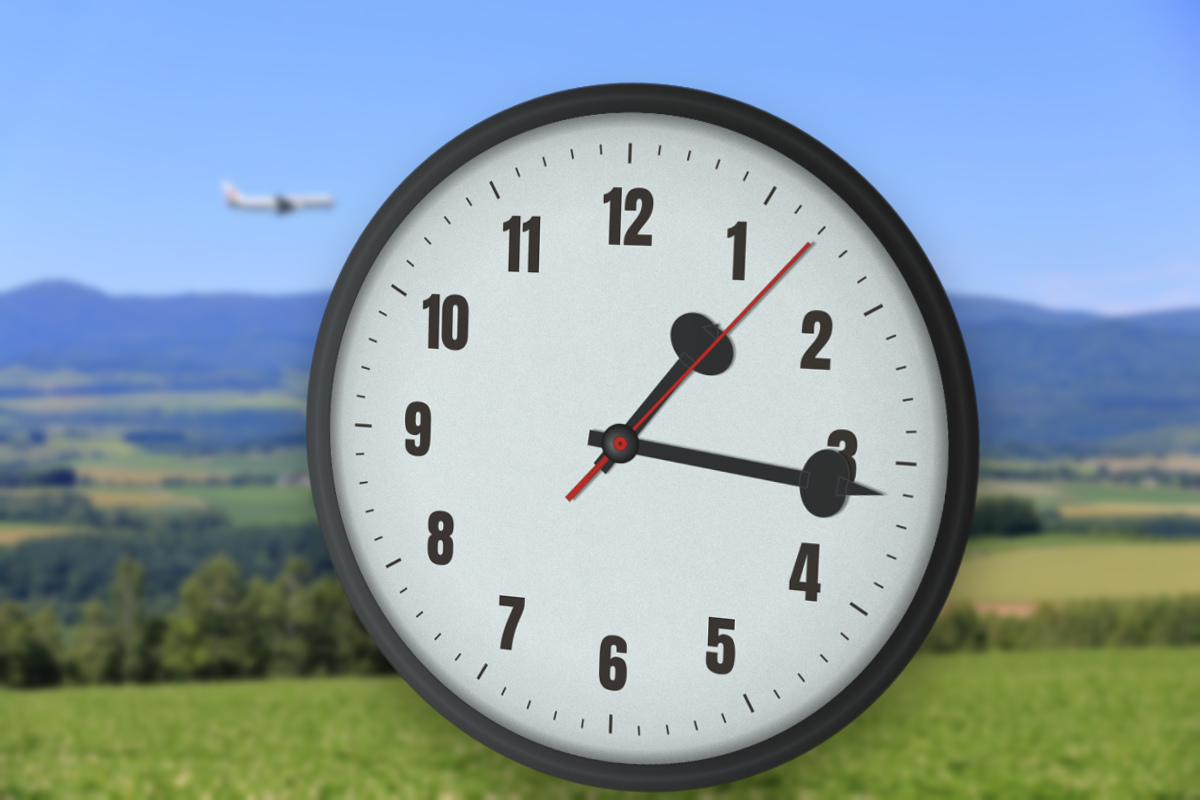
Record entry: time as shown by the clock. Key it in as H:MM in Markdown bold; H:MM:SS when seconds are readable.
**1:16:07**
